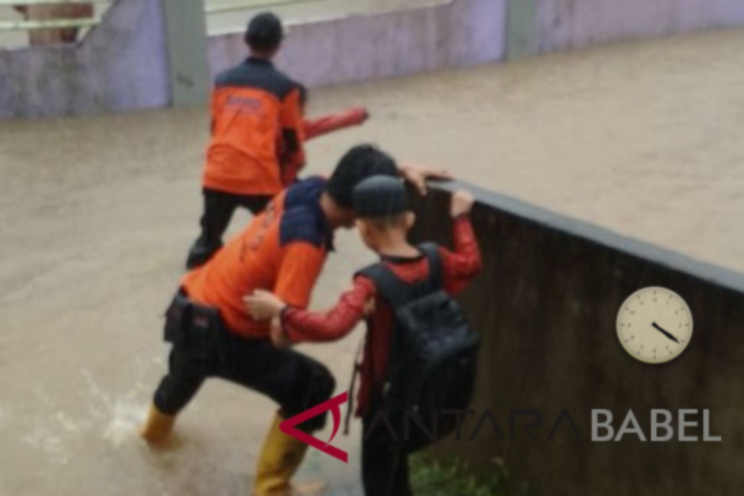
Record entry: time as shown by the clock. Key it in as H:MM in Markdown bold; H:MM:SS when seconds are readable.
**4:21**
